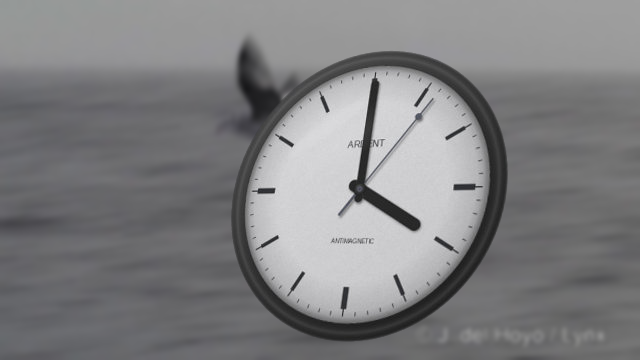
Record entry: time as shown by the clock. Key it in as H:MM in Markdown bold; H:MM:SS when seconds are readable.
**4:00:06**
